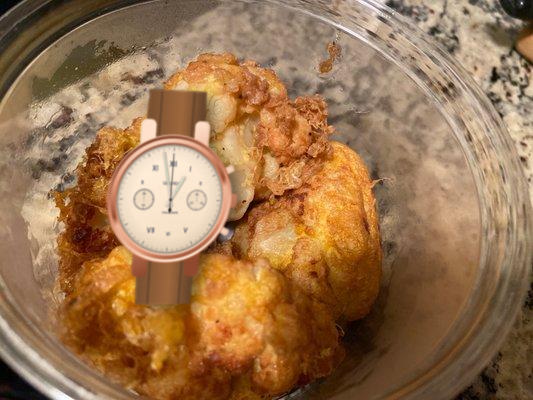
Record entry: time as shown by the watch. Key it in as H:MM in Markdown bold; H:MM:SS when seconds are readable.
**12:58**
